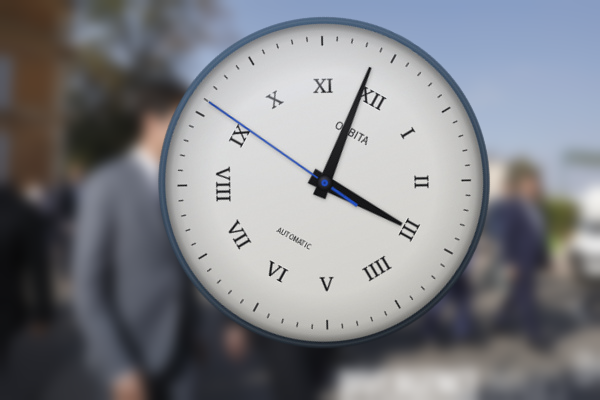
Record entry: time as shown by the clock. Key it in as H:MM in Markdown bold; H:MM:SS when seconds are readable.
**2:58:46**
